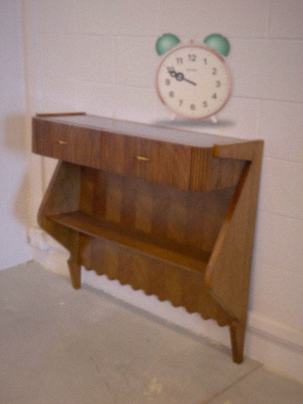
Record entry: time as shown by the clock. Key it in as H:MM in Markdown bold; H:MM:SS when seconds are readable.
**9:49**
